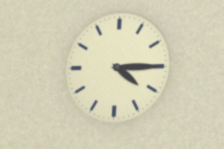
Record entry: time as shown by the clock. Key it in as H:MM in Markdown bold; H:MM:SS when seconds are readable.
**4:15**
